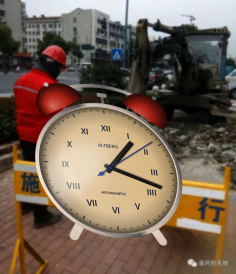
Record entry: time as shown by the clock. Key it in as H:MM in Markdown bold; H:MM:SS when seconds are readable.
**1:18:09**
